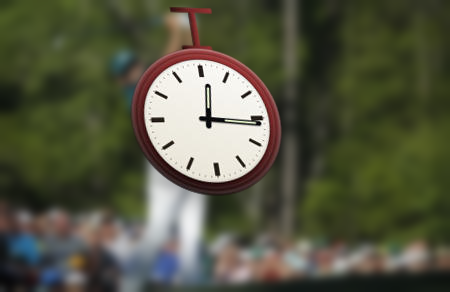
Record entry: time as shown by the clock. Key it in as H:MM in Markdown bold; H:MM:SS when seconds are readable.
**12:16**
